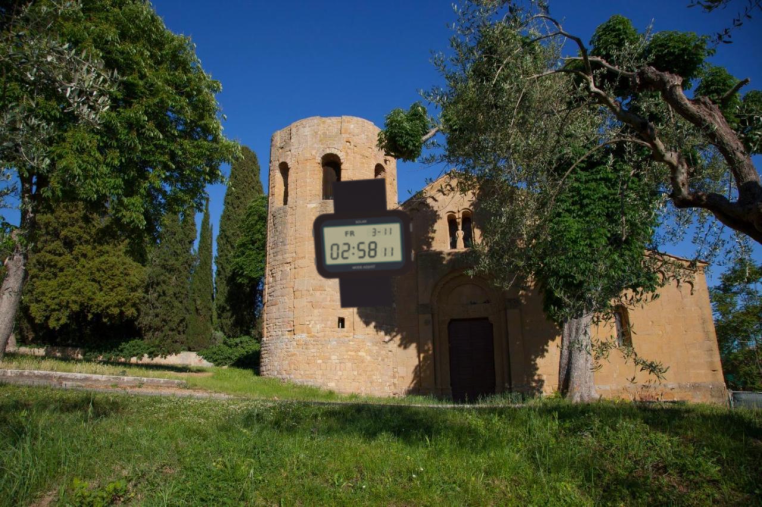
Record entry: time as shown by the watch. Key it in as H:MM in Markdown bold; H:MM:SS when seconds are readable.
**2:58:11**
